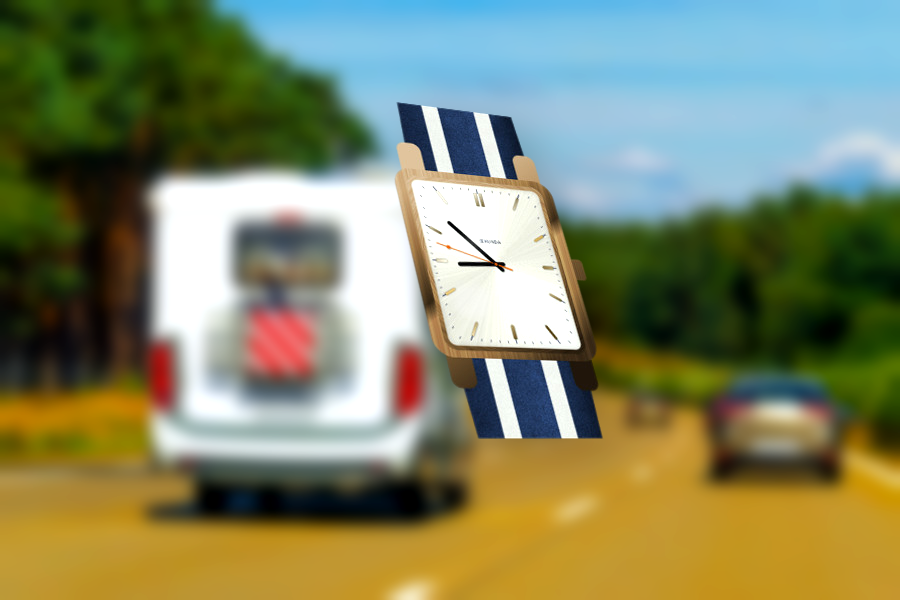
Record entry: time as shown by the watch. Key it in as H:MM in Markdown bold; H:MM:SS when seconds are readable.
**8:52:48**
